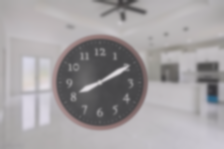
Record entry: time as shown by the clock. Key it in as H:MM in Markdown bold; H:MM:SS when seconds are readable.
**8:10**
